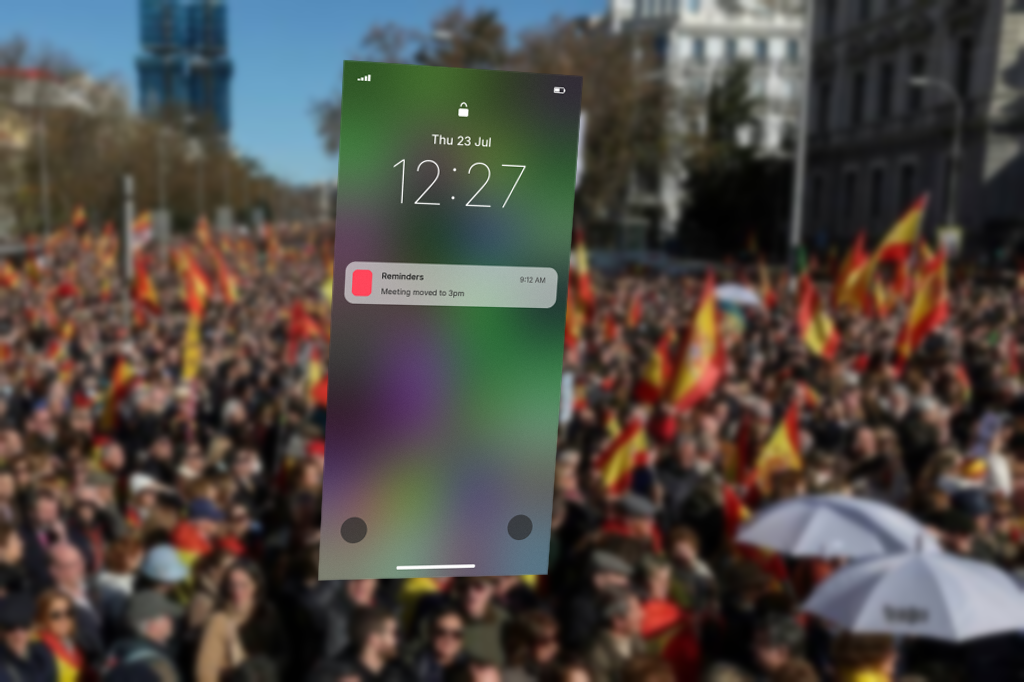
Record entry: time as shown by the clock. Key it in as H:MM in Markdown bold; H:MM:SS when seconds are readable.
**12:27**
